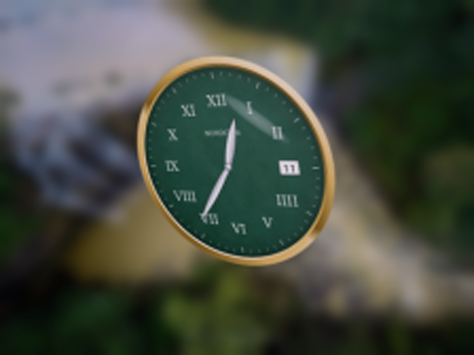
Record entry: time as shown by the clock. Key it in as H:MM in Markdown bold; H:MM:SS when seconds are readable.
**12:36**
